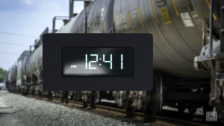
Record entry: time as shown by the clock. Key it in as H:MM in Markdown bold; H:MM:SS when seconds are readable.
**12:41**
